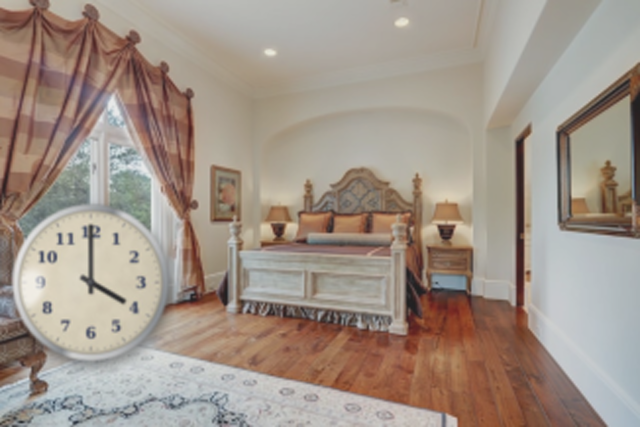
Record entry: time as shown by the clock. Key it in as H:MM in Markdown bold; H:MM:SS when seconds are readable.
**4:00**
